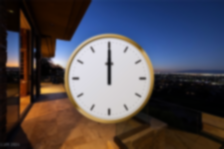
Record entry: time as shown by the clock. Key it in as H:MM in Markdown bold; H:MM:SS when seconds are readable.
**12:00**
